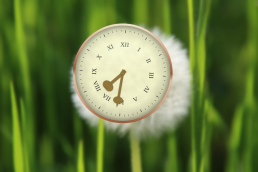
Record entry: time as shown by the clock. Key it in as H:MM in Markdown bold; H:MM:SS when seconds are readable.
**7:31**
